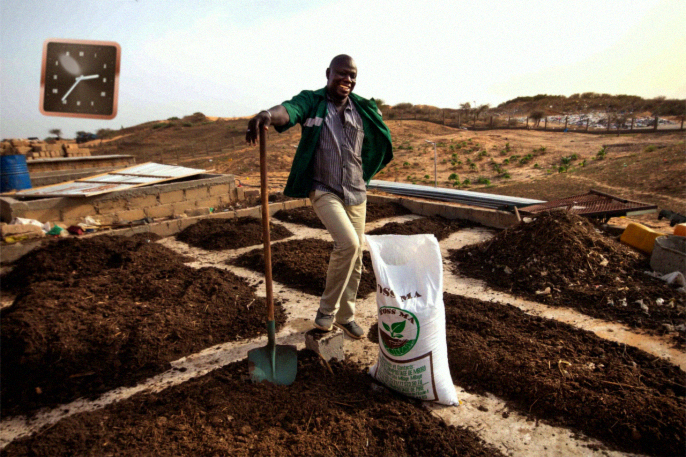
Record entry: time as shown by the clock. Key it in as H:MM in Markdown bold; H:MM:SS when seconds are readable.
**2:36**
